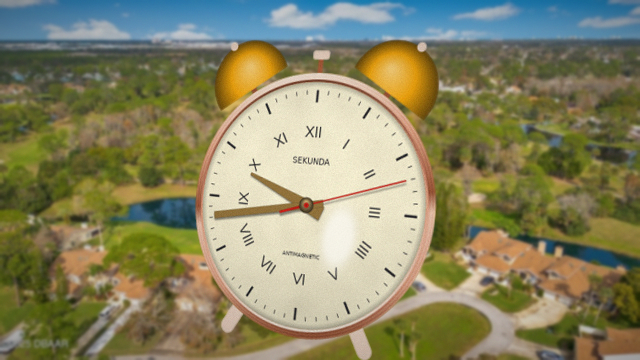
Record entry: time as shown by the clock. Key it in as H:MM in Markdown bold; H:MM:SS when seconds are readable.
**9:43:12**
